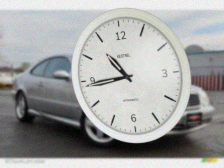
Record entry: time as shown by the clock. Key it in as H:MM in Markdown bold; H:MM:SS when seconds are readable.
**10:44**
